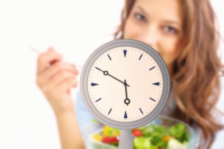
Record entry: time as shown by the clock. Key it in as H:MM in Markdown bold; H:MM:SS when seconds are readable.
**5:50**
